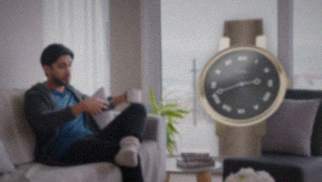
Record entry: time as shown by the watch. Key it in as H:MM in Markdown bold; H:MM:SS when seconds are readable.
**2:42**
